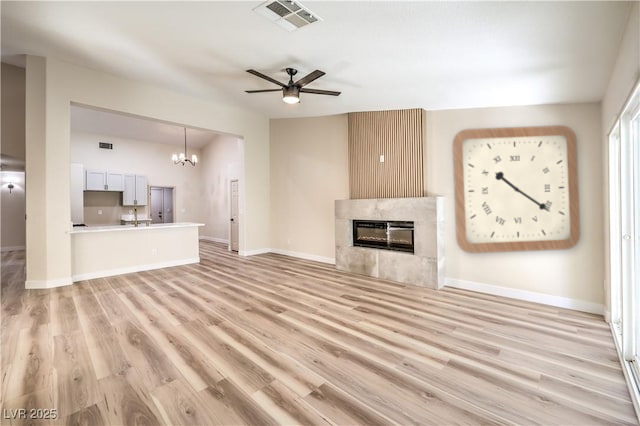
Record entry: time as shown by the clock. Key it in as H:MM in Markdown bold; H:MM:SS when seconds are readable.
**10:21**
